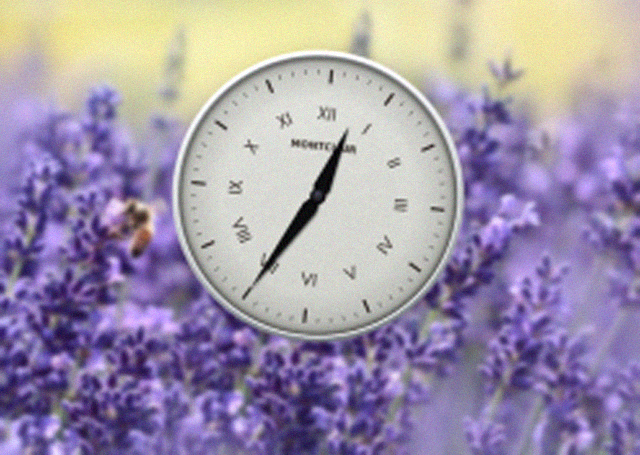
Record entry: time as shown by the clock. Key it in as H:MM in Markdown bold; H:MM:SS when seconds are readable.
**12:35**
